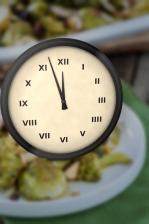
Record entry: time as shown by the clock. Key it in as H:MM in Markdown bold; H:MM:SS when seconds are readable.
**11:57**
